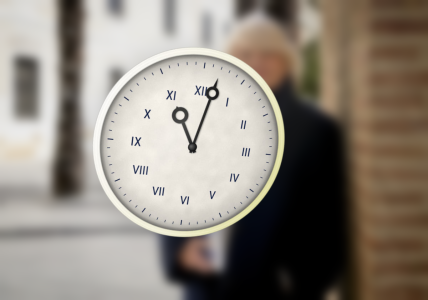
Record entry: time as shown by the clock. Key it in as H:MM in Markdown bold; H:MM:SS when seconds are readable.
**11:02**
